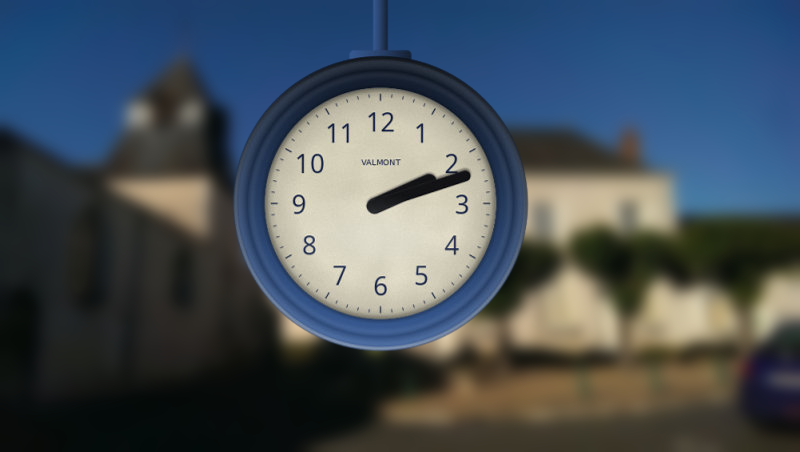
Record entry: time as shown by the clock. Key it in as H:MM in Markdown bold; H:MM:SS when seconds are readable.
**2:12**
